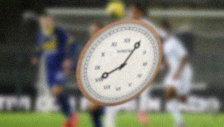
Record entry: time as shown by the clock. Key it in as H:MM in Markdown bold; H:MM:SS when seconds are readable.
**8:05**
